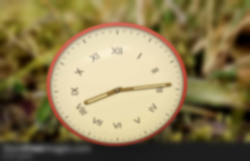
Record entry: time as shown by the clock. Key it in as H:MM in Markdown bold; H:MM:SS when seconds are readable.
**8:14**
